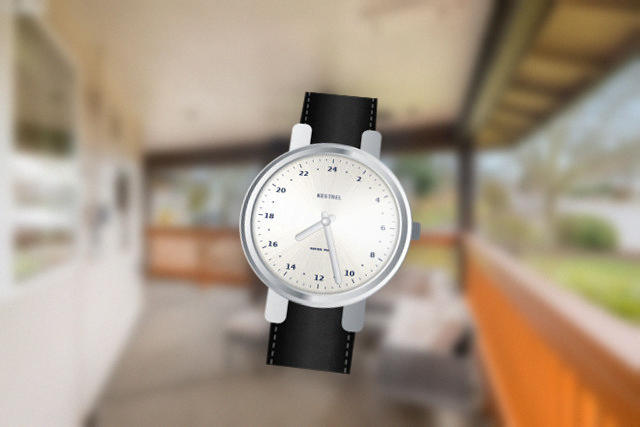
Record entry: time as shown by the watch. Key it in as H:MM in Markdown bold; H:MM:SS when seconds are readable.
**15:27**
